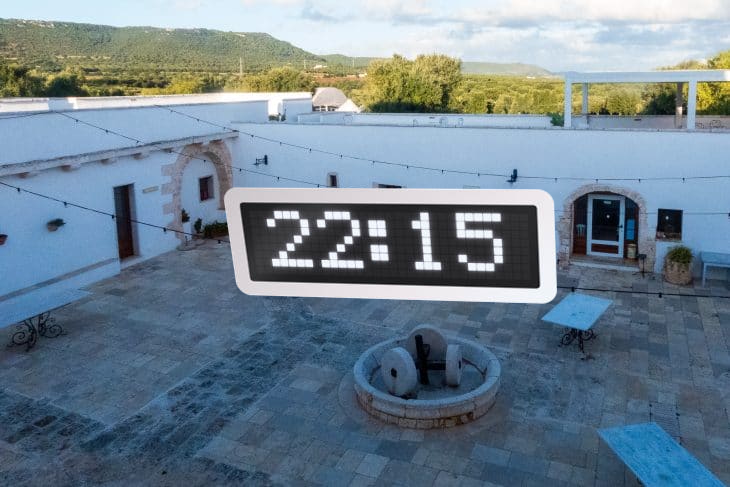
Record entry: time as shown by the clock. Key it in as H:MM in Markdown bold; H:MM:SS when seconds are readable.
**22:15**
